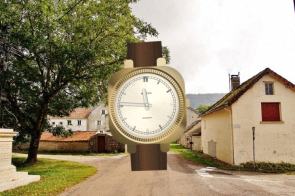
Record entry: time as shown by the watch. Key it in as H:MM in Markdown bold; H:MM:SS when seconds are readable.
**11:46**
